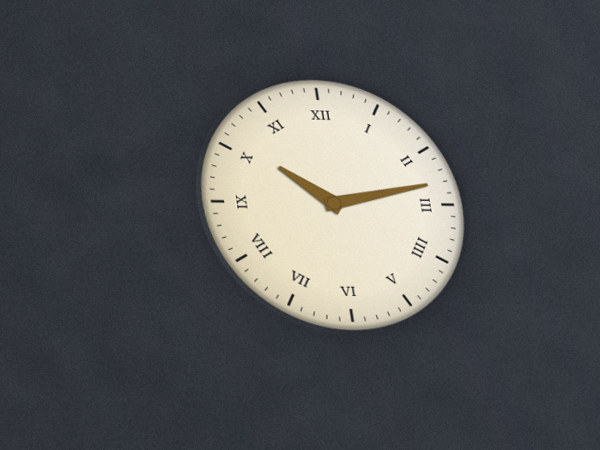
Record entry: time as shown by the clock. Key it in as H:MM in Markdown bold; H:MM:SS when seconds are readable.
**10:13**
